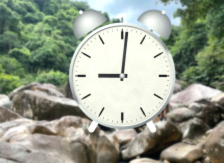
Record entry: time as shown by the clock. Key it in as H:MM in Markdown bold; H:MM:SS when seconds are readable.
**9:01**
